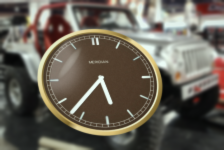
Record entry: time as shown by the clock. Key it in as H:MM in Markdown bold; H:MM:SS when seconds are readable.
**5:37**
